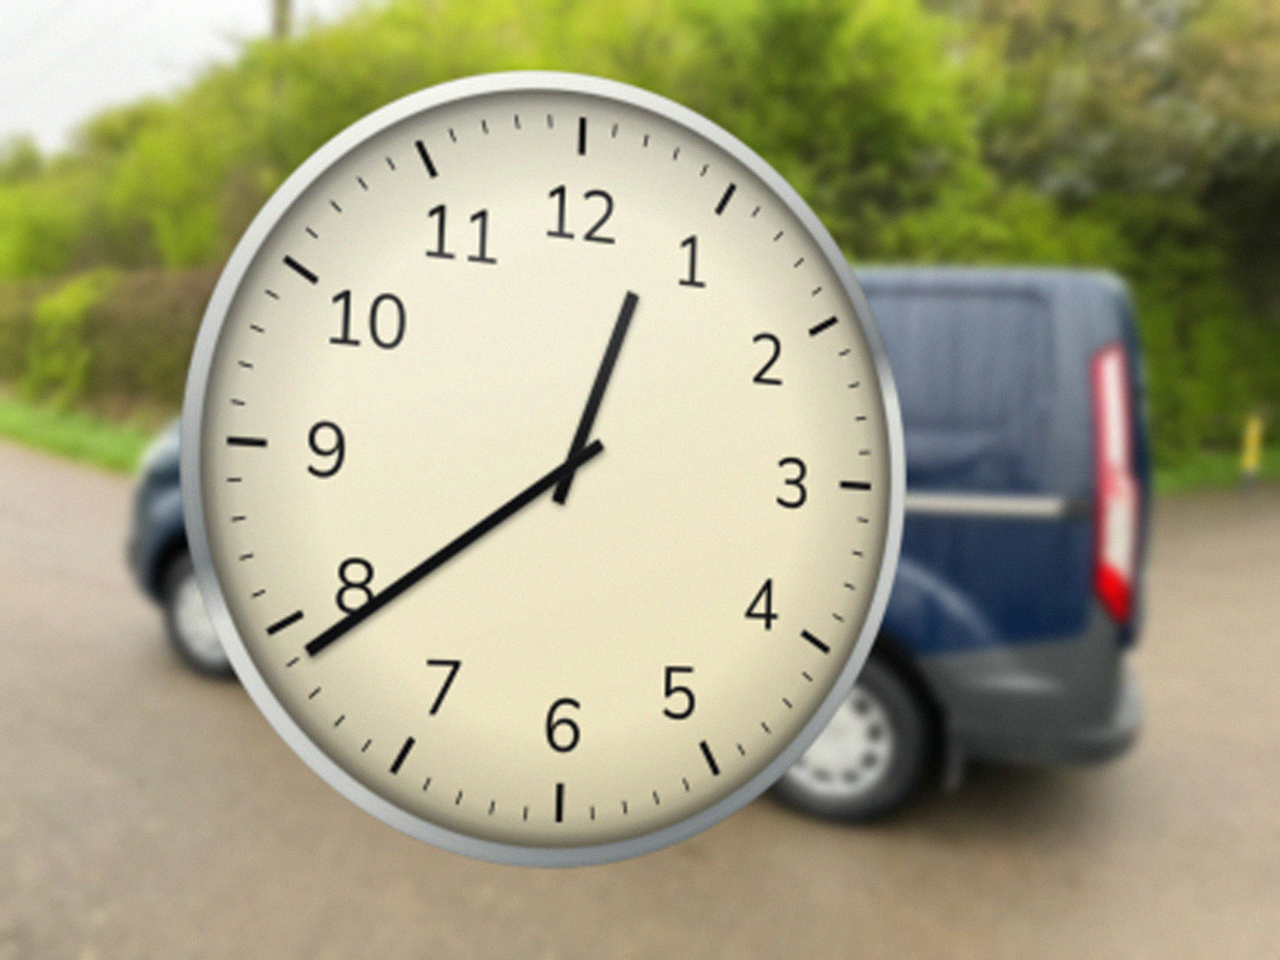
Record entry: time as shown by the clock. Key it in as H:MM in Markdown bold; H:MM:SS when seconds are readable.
**12:39**
